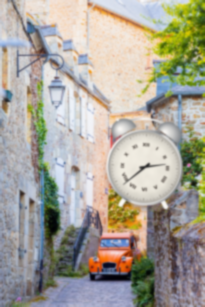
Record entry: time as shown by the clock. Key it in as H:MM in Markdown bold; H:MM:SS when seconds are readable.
**2:38**
